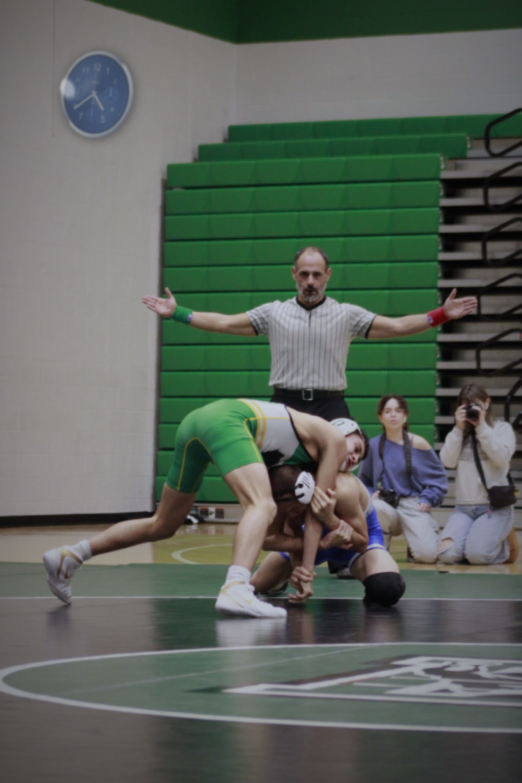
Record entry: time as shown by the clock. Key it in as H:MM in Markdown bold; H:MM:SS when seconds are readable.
**4:39**
